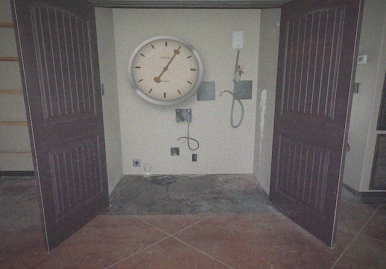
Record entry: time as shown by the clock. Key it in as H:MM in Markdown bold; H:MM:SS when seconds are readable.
**7:05**
